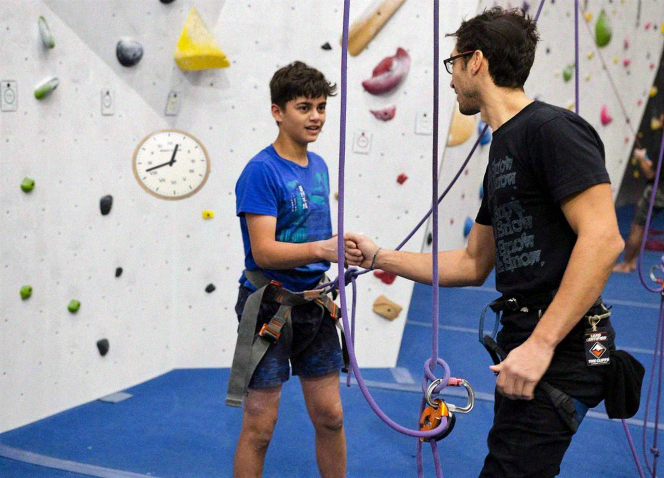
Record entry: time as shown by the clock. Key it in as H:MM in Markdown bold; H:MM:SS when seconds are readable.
**12:42**
